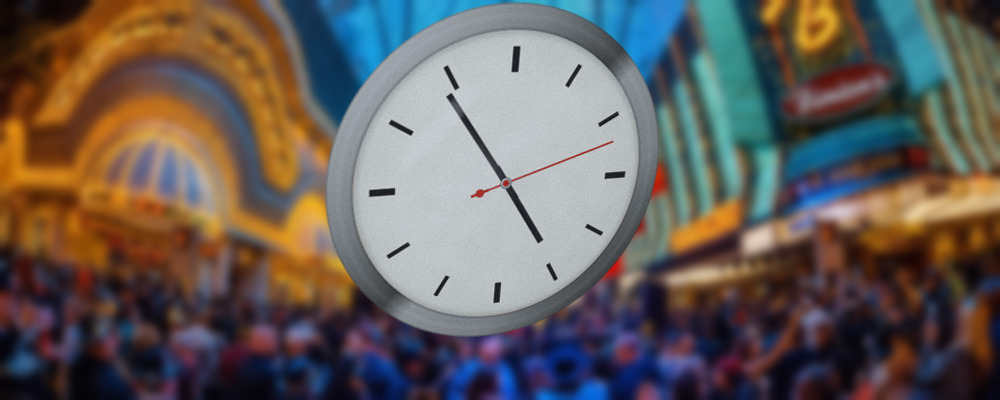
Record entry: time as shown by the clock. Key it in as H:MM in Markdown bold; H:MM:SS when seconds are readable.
**4:54:12**
